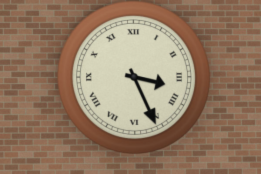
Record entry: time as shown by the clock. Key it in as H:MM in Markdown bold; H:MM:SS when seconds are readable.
**3:26**
